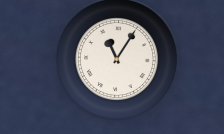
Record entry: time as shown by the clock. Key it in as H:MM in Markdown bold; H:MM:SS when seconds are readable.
**11:05**
